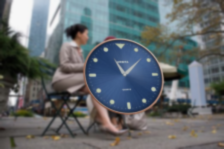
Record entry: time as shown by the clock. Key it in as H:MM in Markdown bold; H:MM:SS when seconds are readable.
**11:08**
